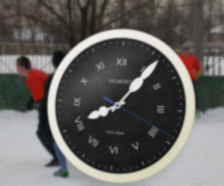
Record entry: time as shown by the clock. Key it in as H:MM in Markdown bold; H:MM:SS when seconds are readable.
**8:06:19**
